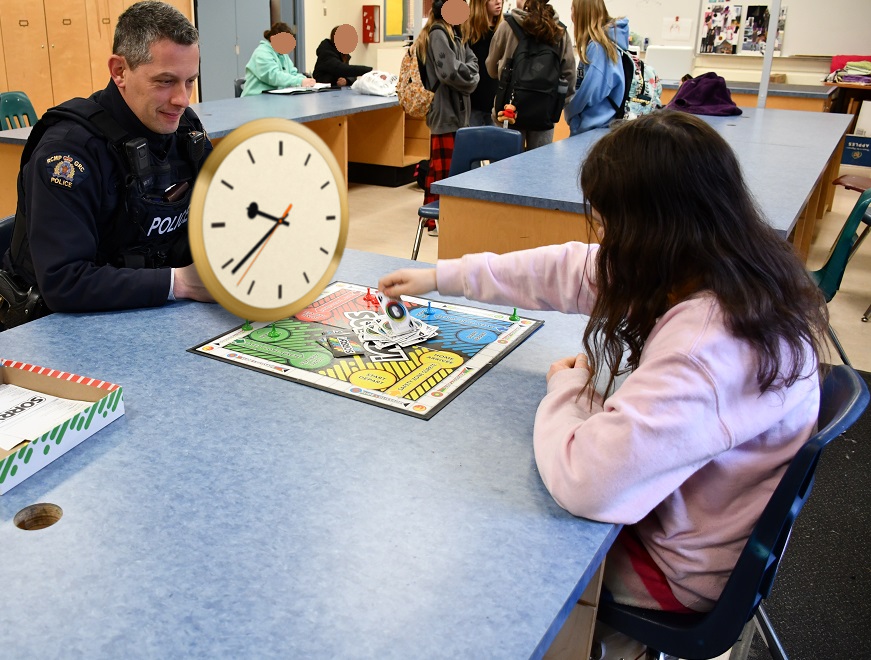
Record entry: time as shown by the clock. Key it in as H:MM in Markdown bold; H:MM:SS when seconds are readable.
**9:38:37**
